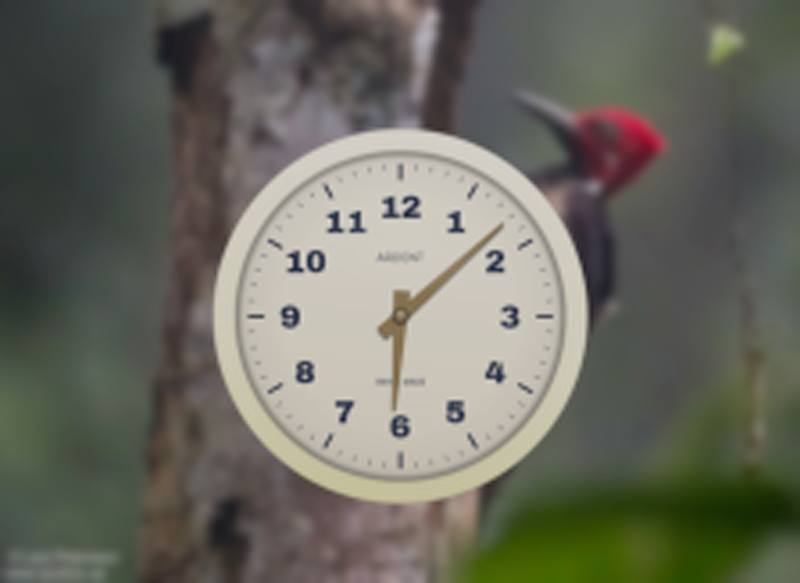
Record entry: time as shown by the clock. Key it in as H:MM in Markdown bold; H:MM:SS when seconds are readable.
**6:08**
